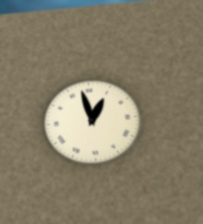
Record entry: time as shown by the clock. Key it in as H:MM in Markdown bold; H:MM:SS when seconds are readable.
**12:58**
